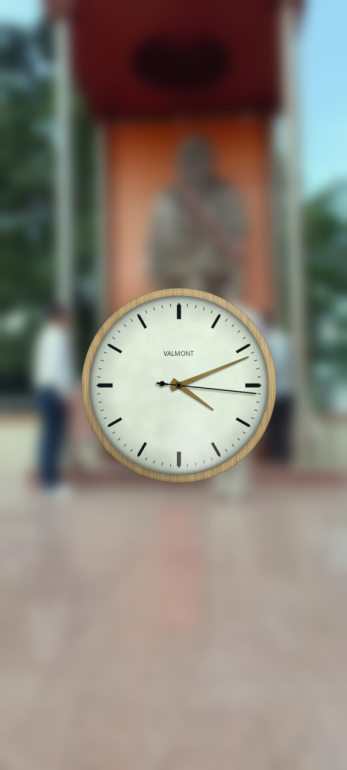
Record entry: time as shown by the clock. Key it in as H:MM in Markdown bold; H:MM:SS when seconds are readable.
**4:11:16**
